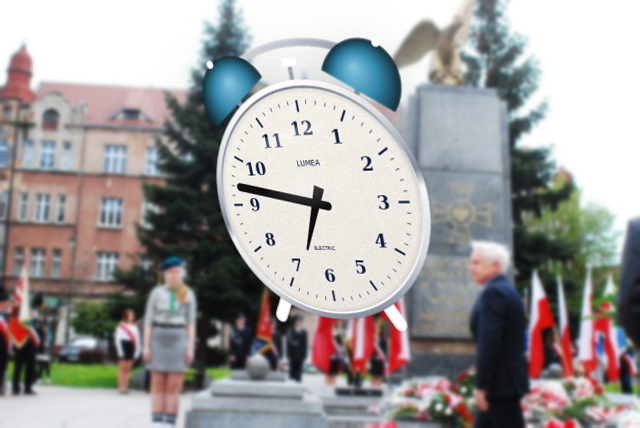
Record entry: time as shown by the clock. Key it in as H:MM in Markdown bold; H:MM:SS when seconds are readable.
**6:47**
